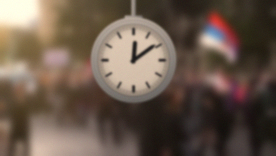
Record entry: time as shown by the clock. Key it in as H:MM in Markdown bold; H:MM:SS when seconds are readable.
**12:09**
